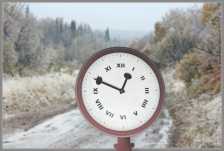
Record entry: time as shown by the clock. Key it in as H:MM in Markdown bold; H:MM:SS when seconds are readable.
**12:49**
